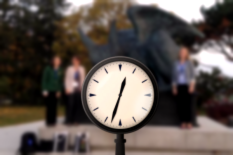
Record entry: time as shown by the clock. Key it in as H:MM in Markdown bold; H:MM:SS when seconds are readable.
**12:33**
